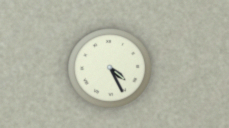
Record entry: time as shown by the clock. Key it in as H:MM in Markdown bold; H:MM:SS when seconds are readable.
**4:26**
